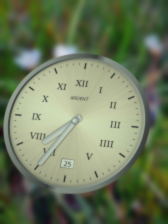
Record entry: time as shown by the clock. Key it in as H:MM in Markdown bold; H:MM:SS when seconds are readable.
**7:35**
